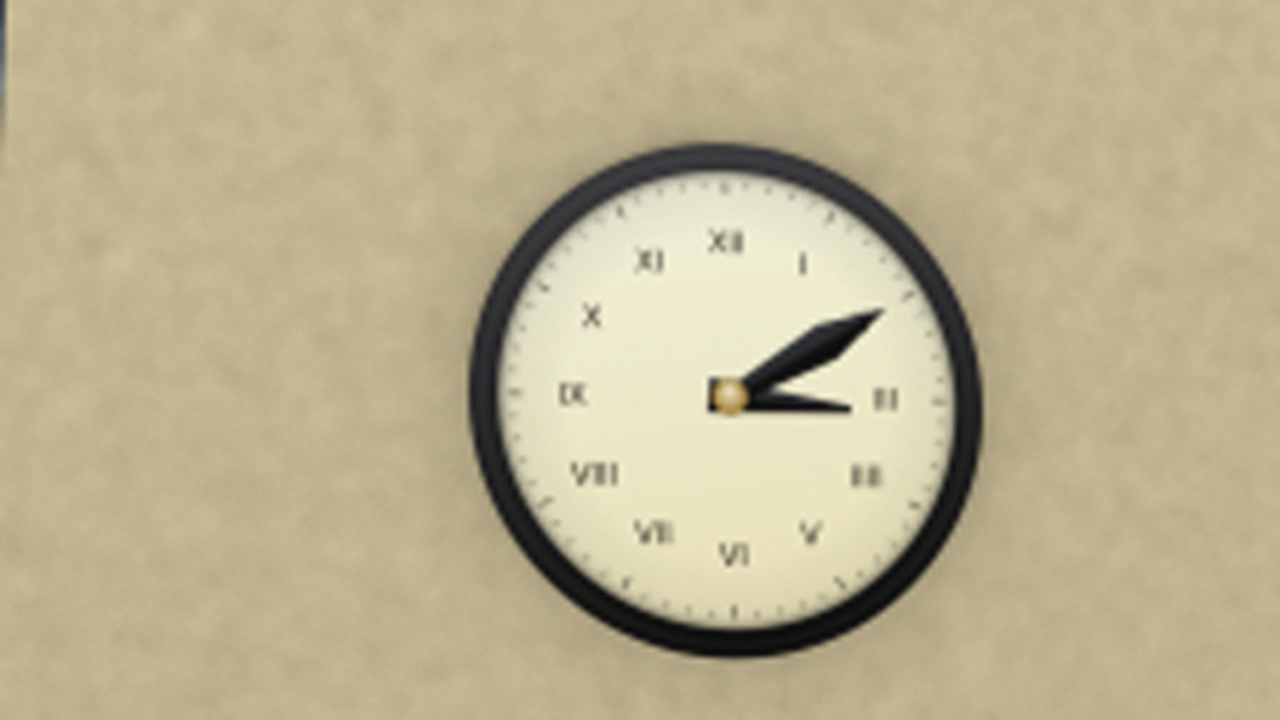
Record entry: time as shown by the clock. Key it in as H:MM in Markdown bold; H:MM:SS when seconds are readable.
**3:10**
